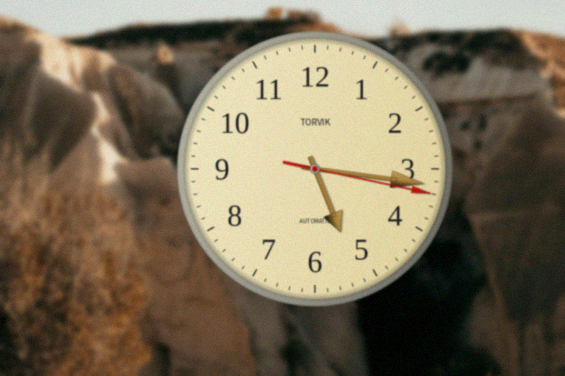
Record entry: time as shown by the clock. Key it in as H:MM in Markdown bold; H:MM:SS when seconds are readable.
**5:16:17**
